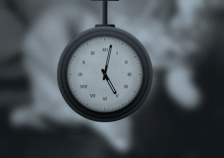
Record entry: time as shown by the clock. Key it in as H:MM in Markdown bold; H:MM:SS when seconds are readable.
**5:02**
